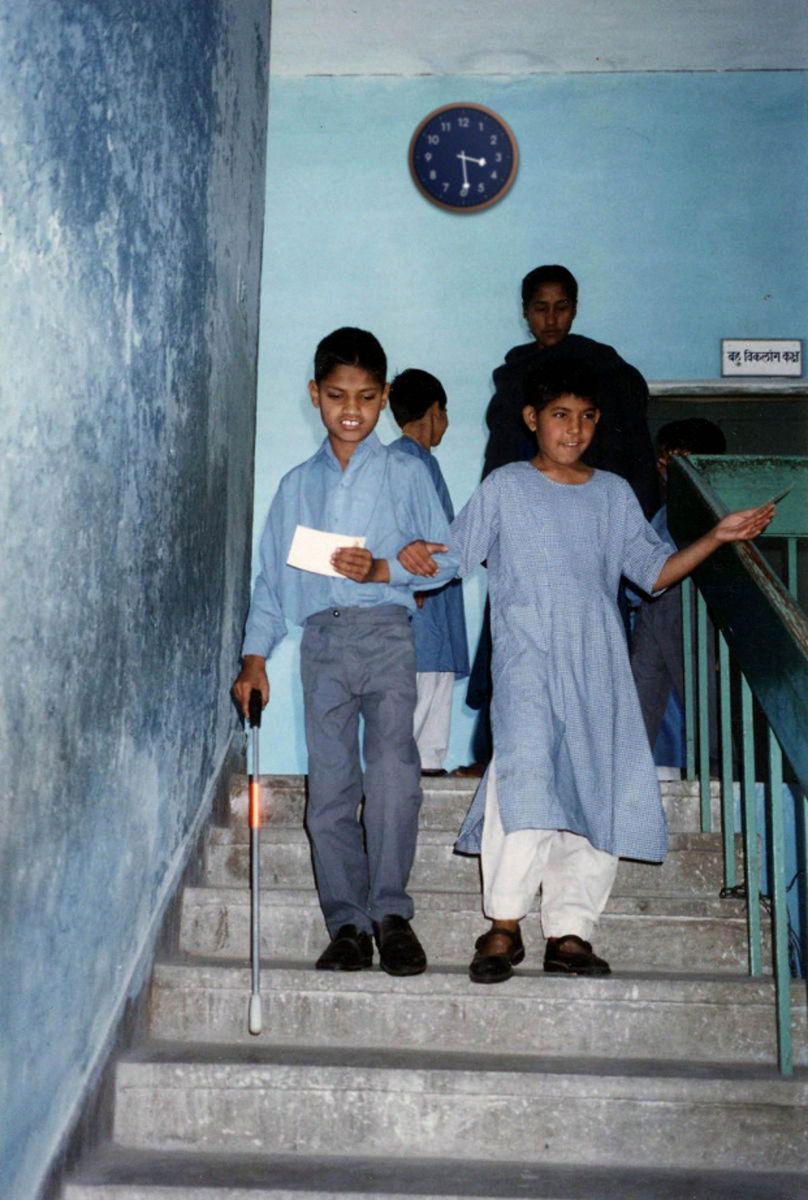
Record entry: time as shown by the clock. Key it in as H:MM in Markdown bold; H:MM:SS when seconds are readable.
**3:29**
